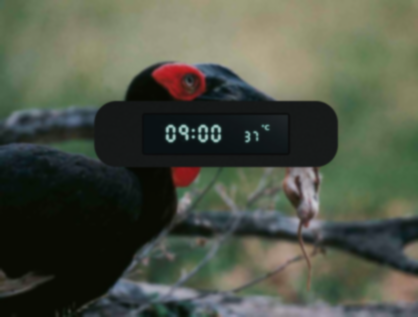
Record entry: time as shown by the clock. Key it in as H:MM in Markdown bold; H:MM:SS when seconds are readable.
**9:00**
